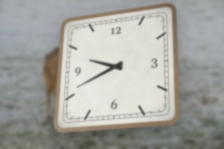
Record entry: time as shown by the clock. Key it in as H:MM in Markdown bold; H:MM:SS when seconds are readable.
**9:41**
